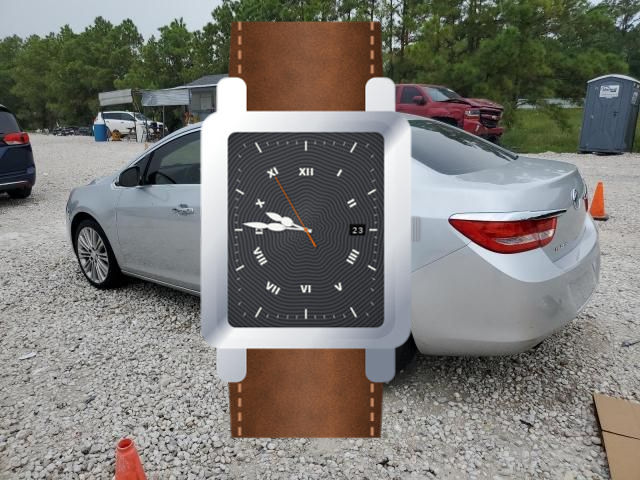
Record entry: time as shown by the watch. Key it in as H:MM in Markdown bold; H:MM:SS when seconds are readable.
**9:45:55**
